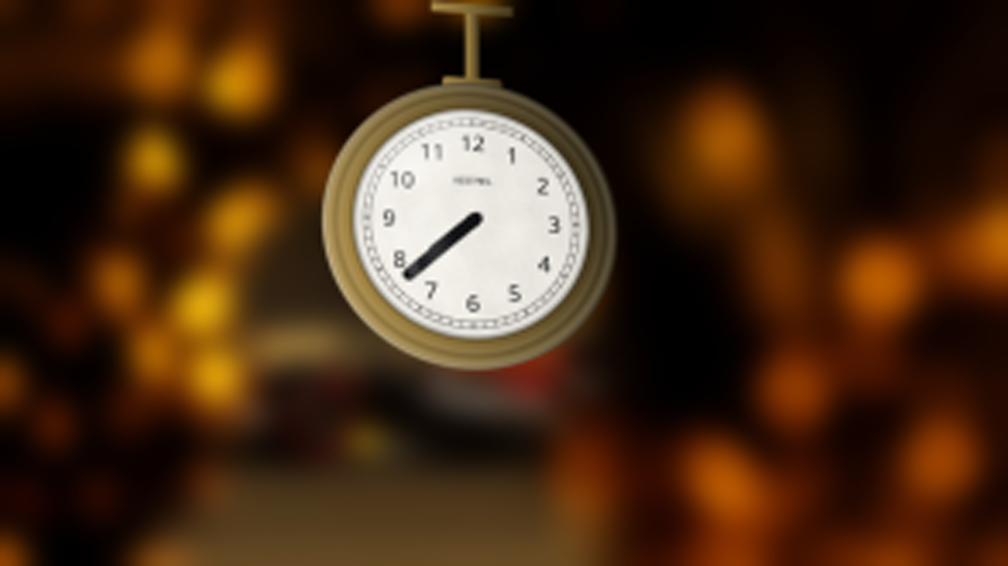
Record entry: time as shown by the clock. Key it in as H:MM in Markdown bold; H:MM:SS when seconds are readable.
**7:38**
